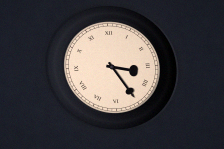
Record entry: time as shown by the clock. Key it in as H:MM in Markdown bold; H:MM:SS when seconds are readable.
**3:25**
